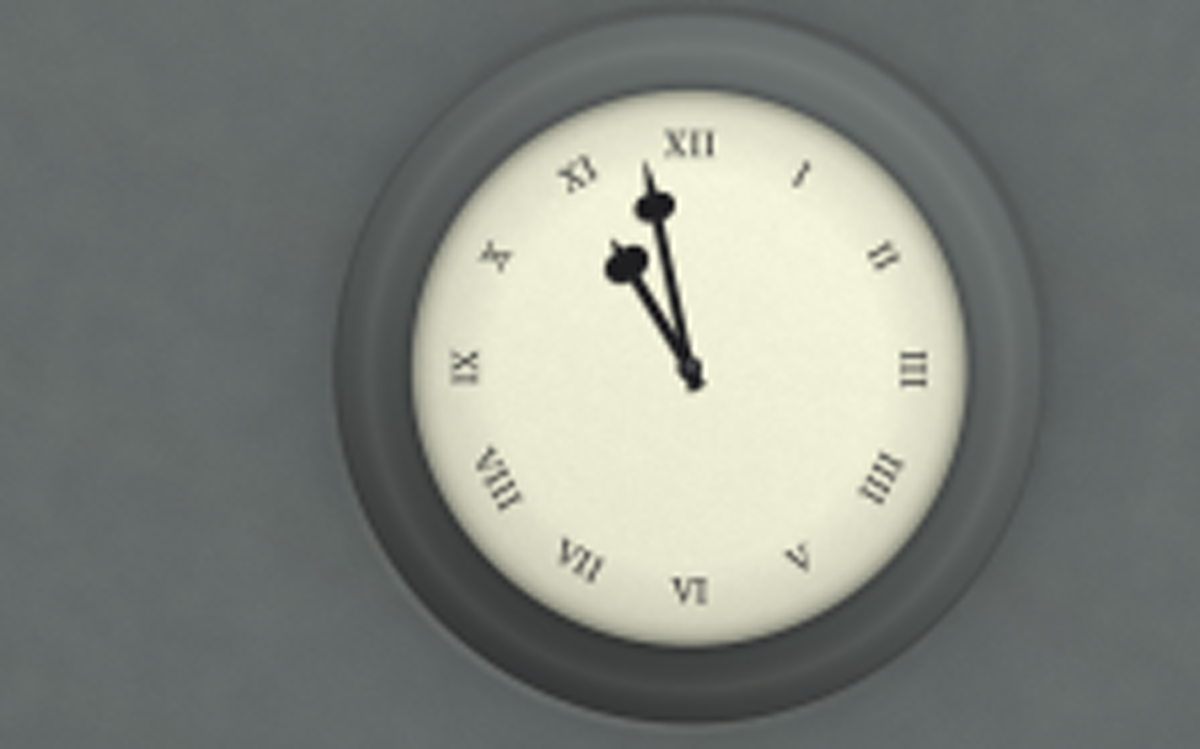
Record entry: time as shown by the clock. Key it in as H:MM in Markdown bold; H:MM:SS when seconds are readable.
**10:58**
